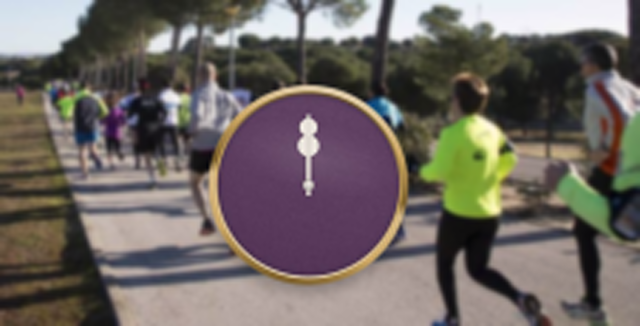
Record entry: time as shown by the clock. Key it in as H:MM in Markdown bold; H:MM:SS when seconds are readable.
**12:00**
